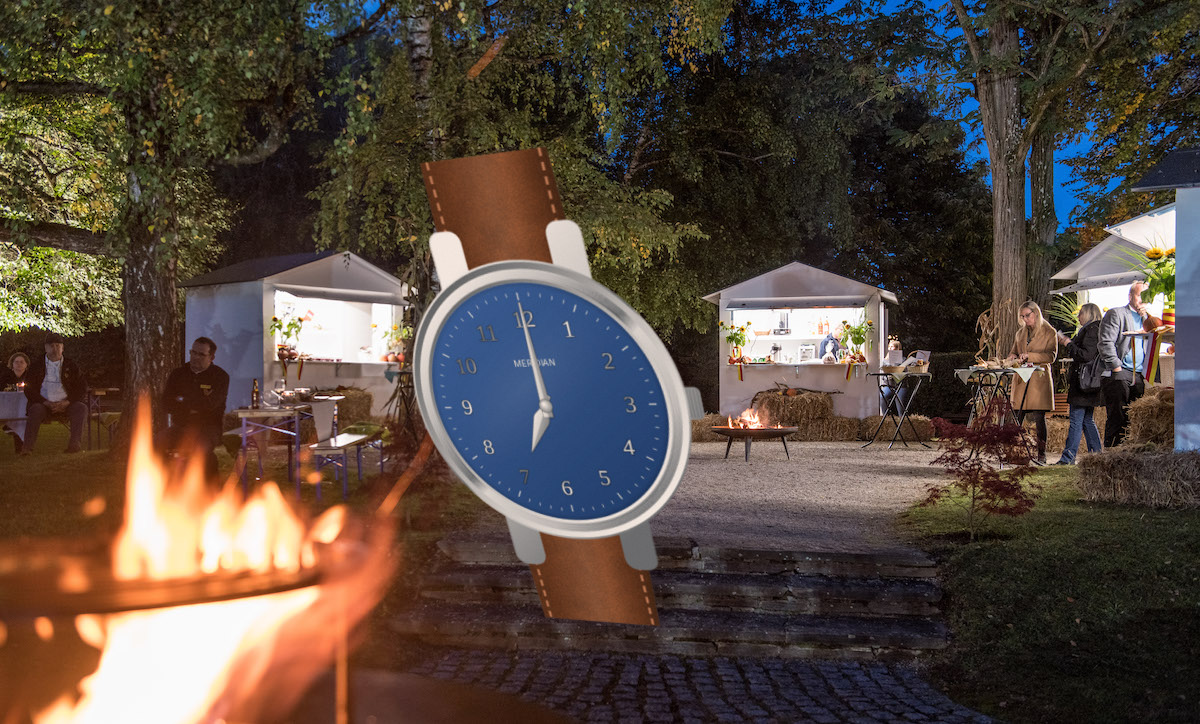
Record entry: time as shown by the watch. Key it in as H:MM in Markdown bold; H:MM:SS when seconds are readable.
**7:00**
